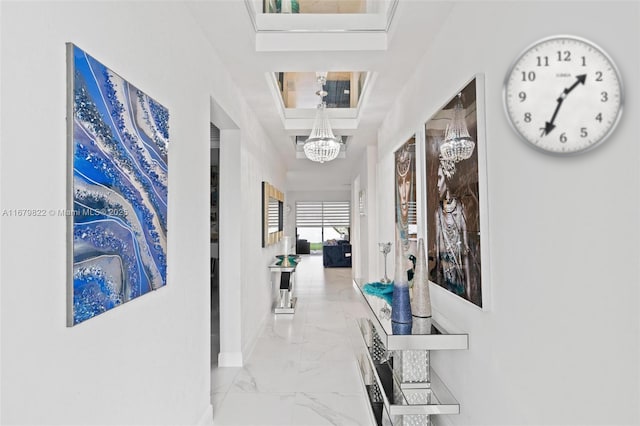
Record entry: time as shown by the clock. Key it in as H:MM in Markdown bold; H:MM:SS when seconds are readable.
**1:34**
